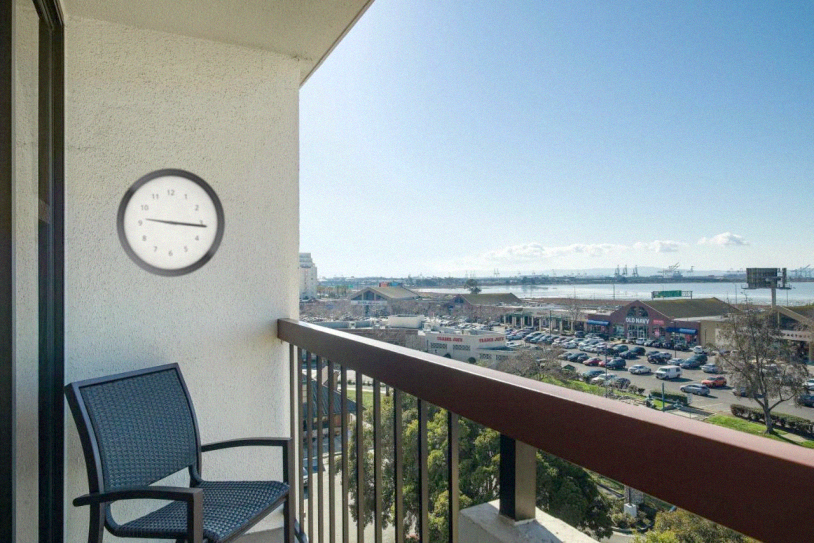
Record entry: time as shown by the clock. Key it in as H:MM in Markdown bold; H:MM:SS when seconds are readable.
**9:16**
